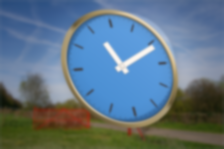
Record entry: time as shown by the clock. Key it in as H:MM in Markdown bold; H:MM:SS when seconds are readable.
**11:11**
